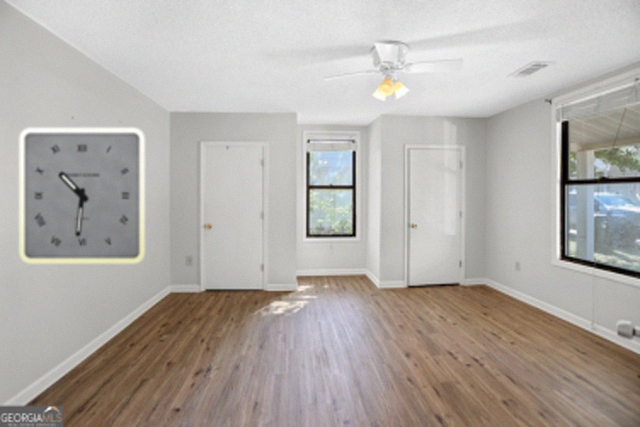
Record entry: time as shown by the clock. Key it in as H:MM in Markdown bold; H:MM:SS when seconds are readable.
**10:31**
